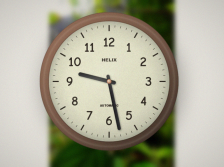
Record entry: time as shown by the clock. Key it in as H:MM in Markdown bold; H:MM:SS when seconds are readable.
**9:28**
